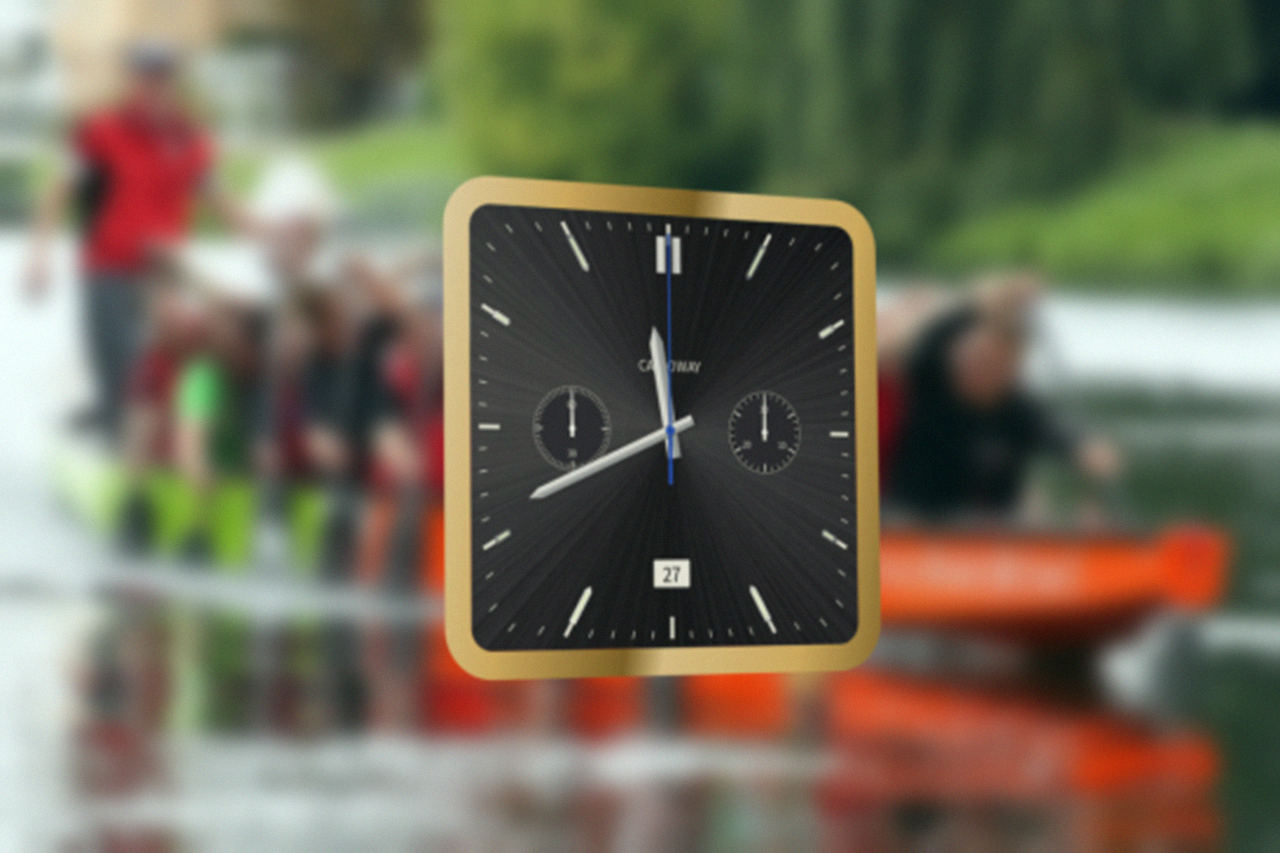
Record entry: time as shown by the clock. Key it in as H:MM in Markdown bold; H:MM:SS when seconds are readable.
**11:41**
